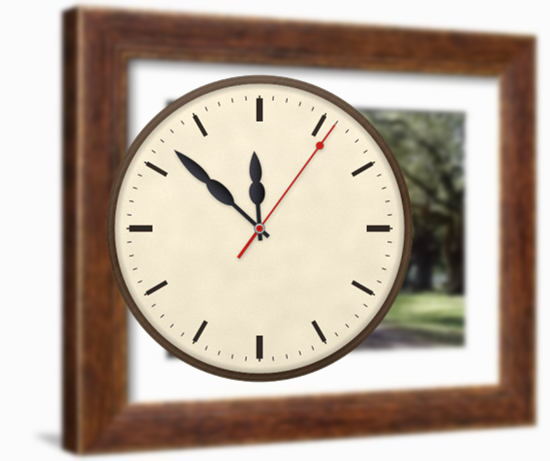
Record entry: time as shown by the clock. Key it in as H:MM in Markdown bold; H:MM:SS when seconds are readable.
**11:52:06**
